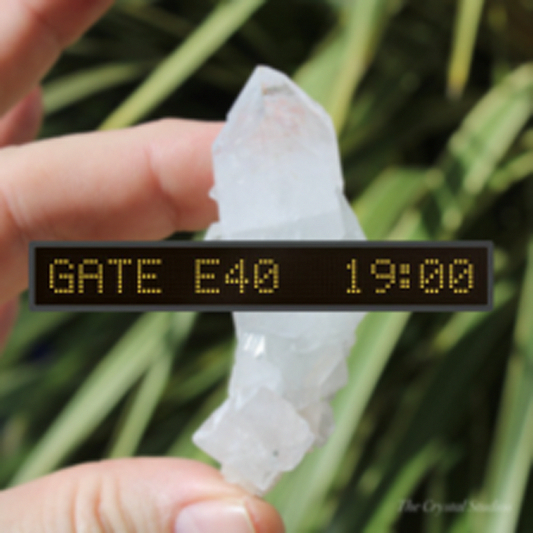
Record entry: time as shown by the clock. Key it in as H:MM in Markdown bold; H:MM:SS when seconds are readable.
**19:00**
